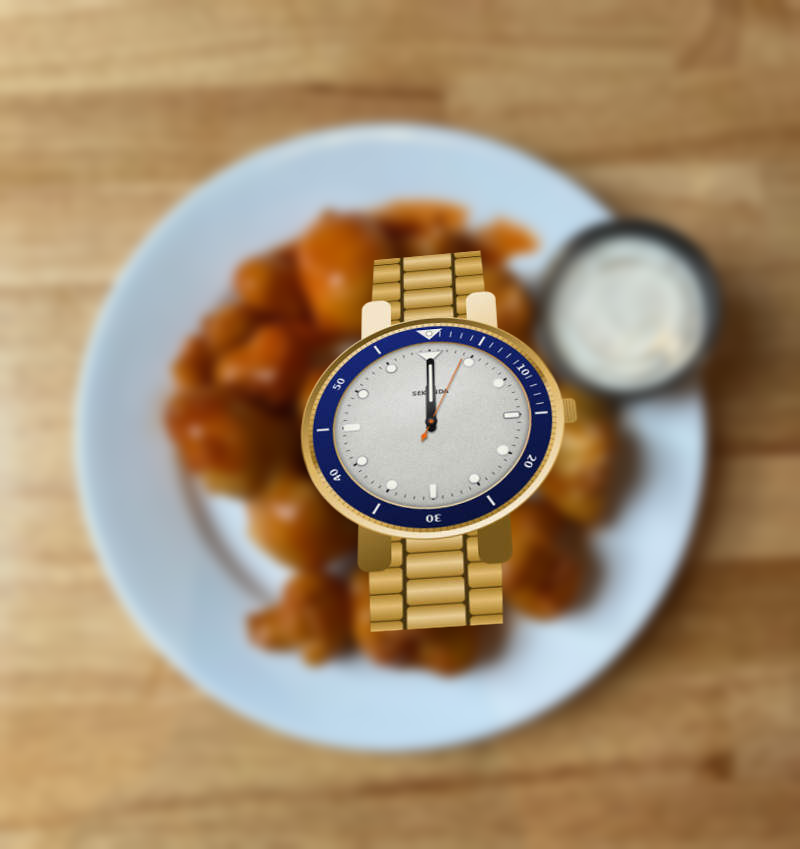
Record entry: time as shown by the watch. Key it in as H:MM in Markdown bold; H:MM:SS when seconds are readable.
**12:00:04**
